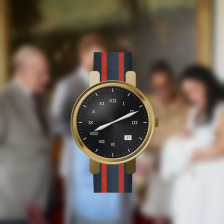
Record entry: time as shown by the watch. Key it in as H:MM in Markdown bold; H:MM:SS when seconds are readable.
**8:11**
